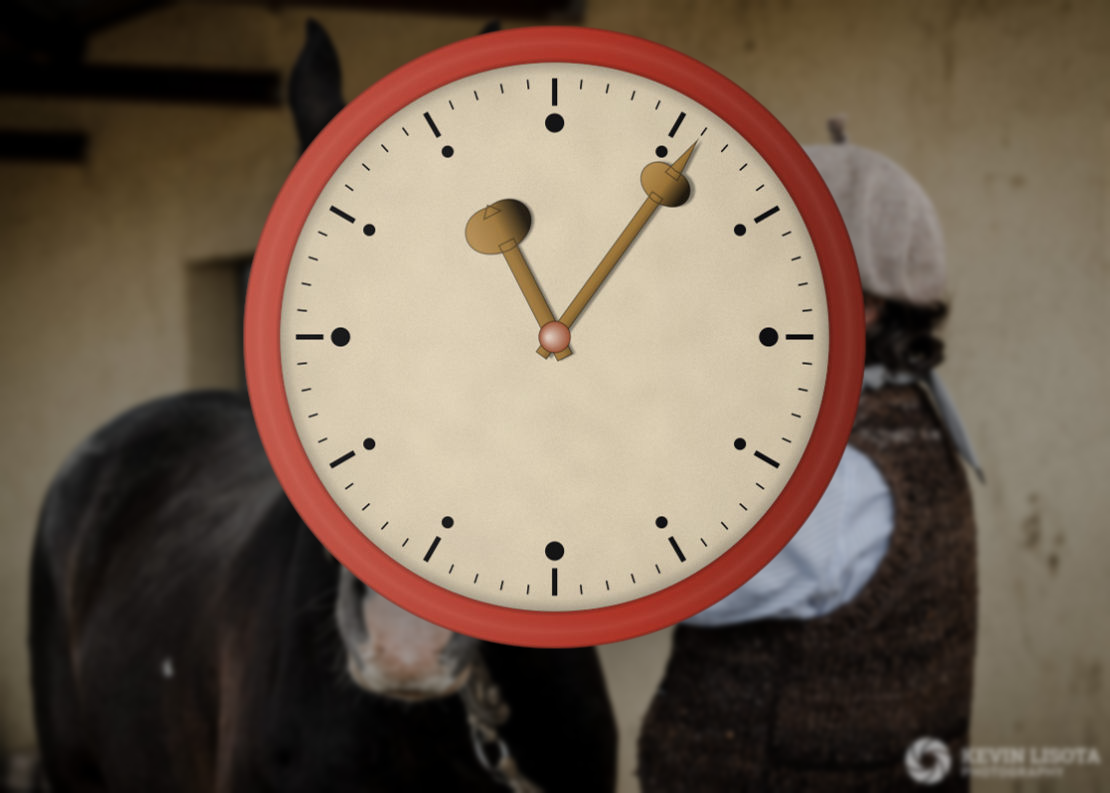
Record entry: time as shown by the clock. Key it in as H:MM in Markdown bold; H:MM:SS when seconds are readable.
**11:06**
